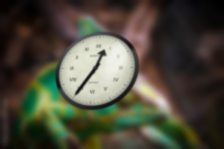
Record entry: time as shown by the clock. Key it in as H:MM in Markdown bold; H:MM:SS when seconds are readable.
**12:35**
